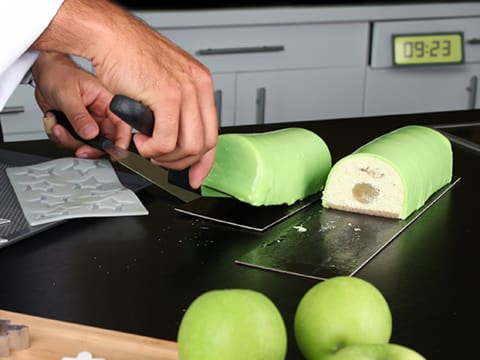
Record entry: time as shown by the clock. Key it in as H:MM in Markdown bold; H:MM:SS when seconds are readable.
**9:23**
